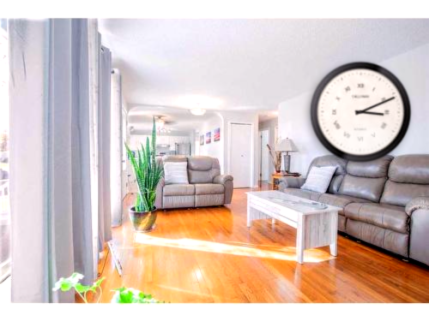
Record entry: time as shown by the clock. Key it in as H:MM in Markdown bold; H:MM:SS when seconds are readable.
**3:11**
